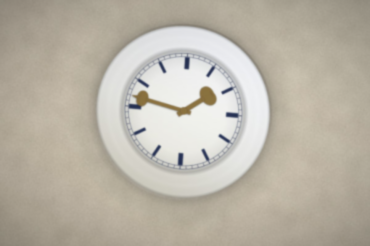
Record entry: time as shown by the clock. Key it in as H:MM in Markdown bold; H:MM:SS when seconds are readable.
**1:47**
